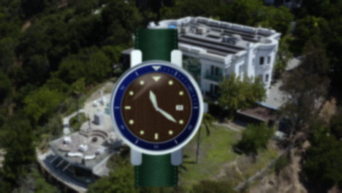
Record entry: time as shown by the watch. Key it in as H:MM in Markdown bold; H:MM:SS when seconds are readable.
**11:21**
